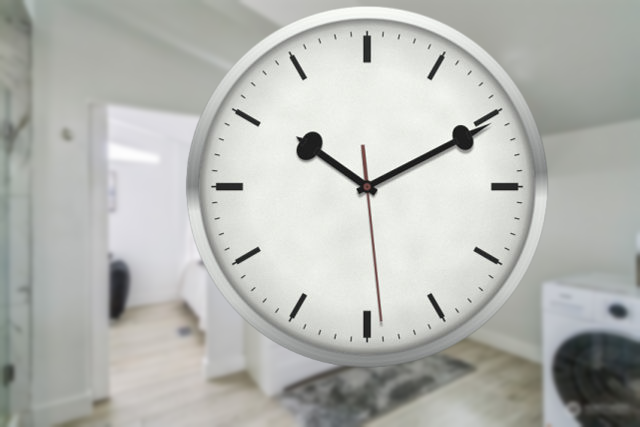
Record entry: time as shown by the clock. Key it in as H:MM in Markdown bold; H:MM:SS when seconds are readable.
**10:10:29**
